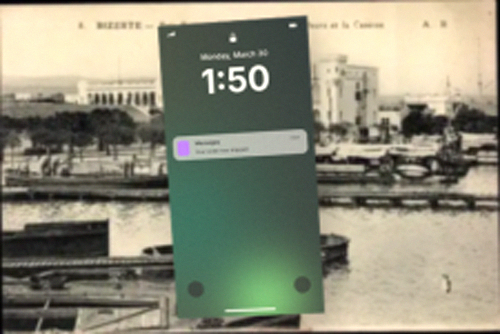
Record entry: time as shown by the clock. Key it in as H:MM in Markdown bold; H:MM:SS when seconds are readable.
**1:50**
